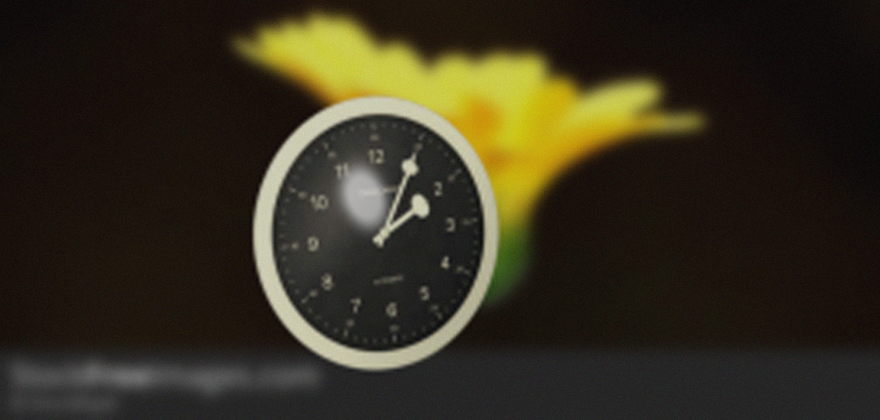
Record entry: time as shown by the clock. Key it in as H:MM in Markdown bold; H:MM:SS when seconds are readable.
**2:05**
